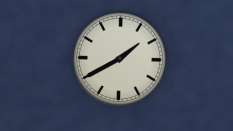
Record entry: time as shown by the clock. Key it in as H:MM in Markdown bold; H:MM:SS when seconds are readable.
**1:40**
